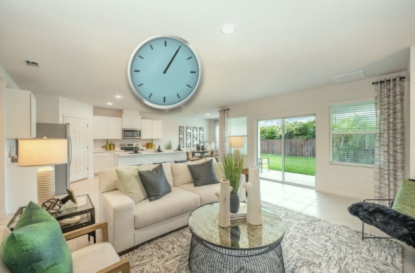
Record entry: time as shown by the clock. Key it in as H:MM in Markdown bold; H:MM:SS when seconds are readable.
**1:05**
